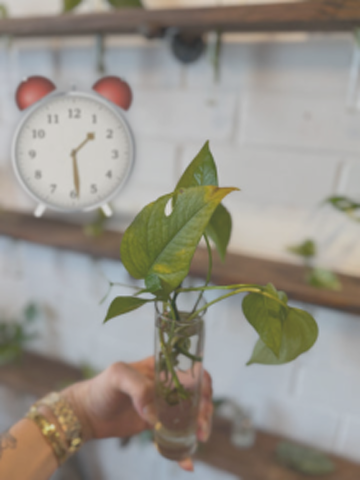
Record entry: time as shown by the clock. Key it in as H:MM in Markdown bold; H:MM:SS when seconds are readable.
**1:29**
